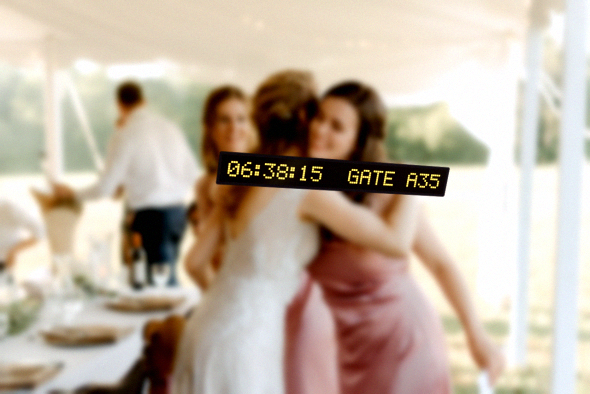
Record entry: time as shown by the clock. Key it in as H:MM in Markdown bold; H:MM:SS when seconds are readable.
**6:38:15**
